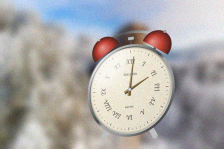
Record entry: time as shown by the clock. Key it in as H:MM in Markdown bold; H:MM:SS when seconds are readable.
**2:01**
